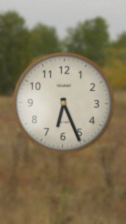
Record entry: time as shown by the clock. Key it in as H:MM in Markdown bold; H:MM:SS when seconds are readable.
**6:26**
